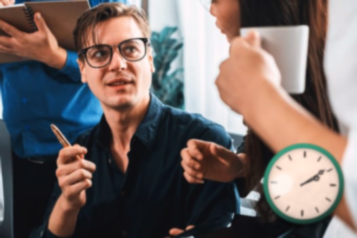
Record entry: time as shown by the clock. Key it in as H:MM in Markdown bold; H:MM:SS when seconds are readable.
**2:09**
